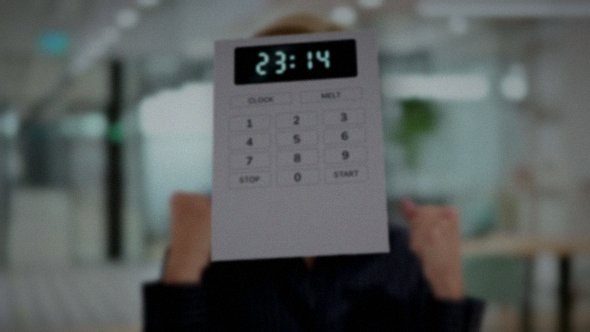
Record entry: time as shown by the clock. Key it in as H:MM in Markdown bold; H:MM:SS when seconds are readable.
**23:14**
